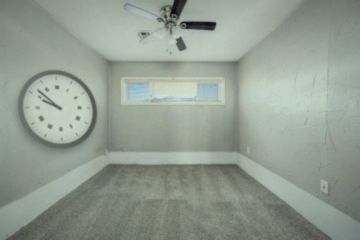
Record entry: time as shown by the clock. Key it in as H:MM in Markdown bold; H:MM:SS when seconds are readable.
**9:52**
